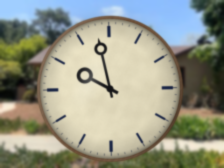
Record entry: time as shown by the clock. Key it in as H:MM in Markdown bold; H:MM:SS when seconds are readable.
**9:58**
